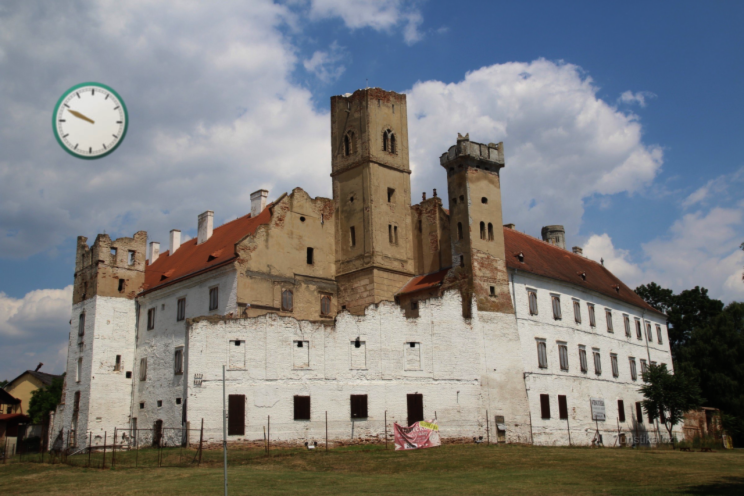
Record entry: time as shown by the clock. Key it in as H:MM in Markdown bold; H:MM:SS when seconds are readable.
**9:49**
